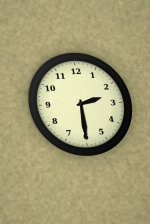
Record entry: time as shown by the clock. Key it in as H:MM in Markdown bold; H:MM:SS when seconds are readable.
**2:30**
